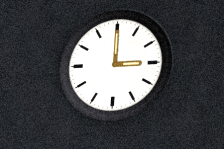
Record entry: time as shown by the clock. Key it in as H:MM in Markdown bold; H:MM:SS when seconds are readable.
**3:00**
